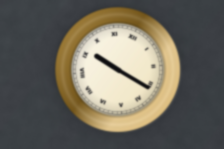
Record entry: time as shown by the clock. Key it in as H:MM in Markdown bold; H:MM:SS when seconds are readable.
**9:16**
